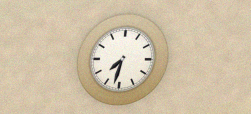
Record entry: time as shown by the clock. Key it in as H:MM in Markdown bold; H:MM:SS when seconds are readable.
**7:32**
